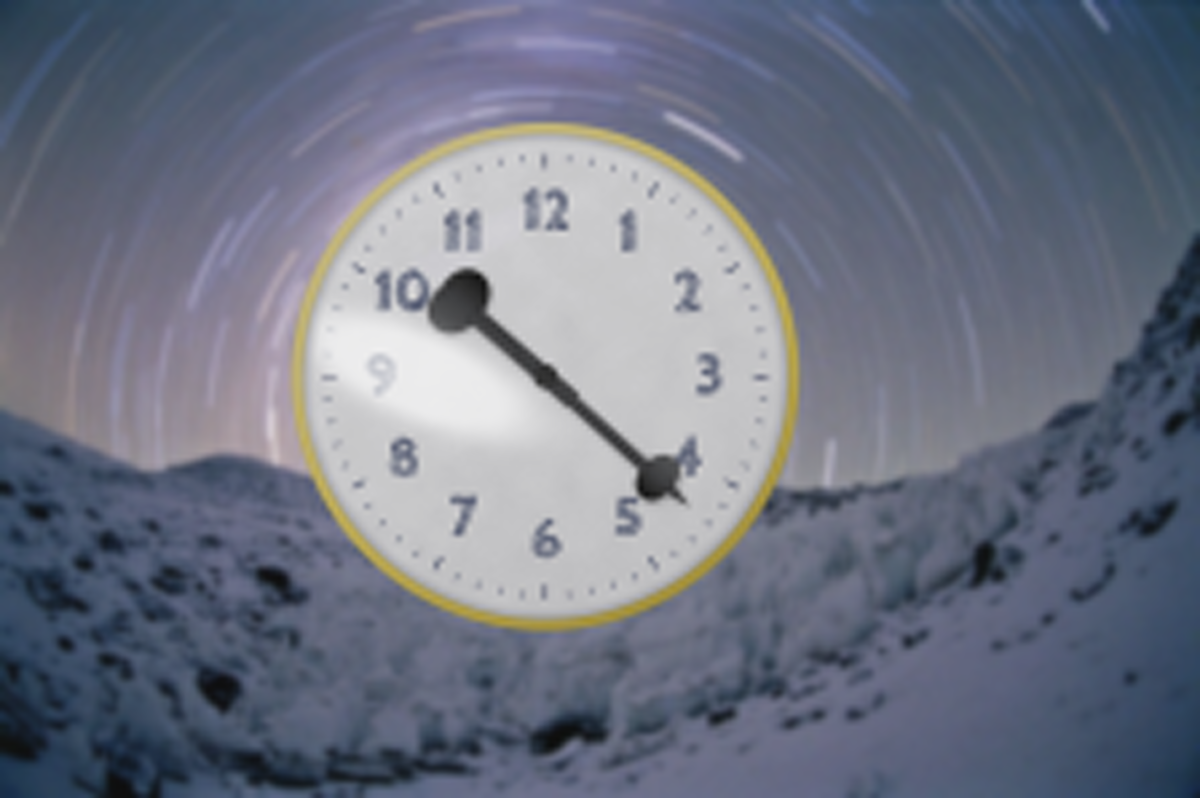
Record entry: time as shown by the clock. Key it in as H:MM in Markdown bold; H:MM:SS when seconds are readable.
**10:22**
